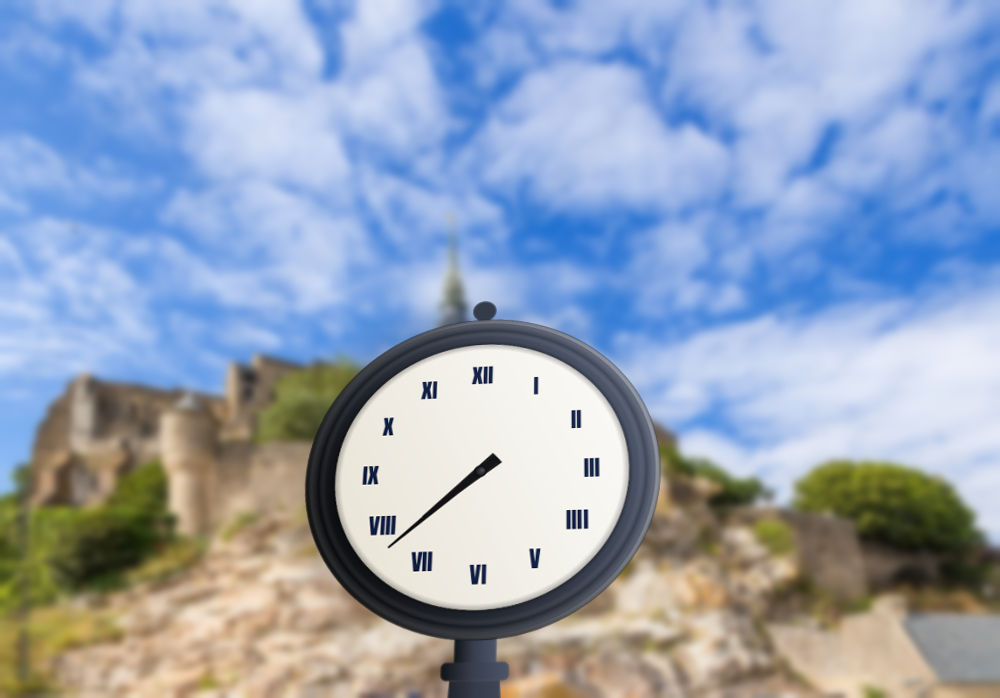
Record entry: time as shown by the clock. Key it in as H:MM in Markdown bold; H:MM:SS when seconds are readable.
**7:38**
